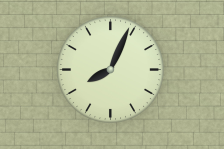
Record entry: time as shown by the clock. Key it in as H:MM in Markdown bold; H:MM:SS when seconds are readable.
**8:04**
